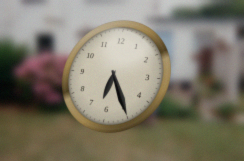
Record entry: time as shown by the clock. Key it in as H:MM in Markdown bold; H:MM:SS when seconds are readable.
**6:25**
